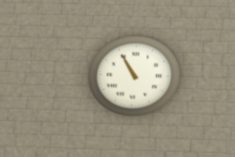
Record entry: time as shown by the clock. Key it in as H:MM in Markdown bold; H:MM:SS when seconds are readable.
**10:55**
